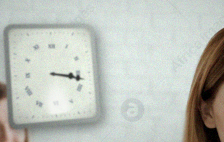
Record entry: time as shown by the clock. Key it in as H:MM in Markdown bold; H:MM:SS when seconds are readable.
**3:17**
